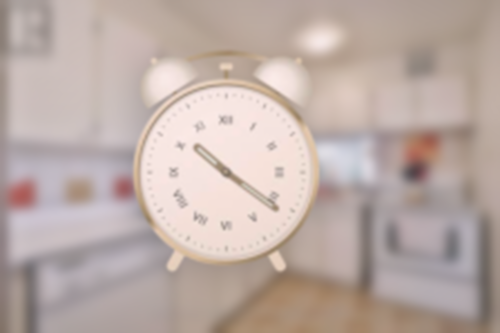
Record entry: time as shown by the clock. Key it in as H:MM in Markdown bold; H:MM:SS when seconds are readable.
**10:21**
